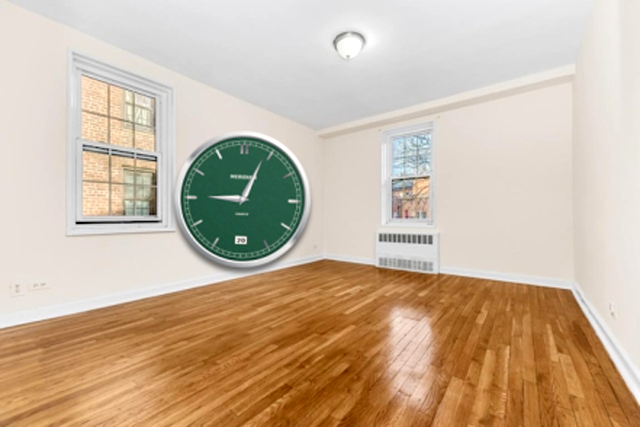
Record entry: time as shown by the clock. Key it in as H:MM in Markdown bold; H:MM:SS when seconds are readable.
**9:04**
